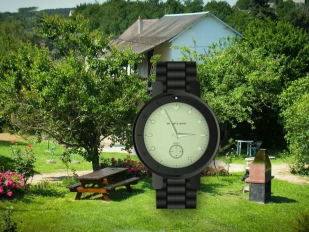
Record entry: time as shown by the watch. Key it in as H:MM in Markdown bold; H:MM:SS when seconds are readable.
**2:56**
